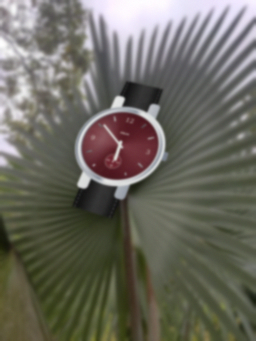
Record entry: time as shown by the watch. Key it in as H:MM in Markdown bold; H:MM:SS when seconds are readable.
**5:51**
